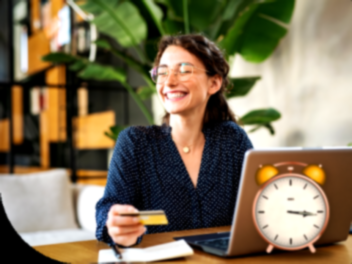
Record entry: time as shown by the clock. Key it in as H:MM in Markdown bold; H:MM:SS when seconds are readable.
**3:16**
